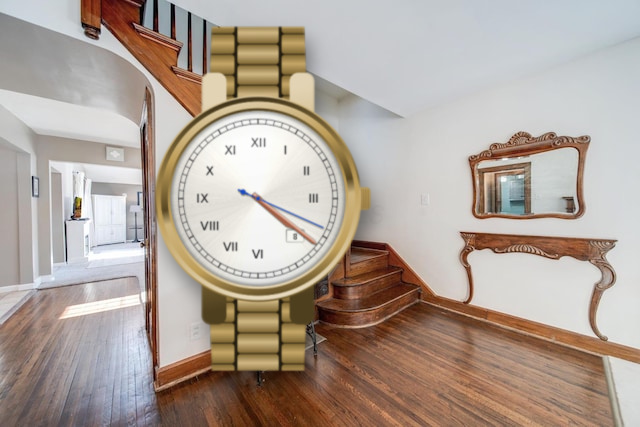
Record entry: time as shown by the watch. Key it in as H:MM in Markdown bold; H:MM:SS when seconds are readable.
**4:21:19**
